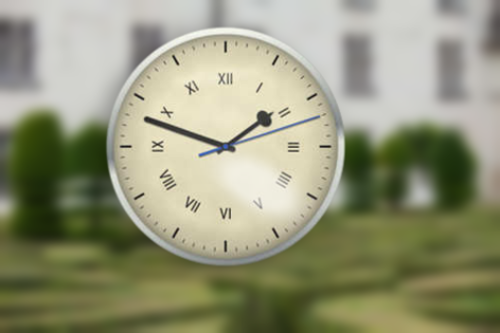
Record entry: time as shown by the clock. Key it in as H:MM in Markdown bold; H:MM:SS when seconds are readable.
**1:48:12**
